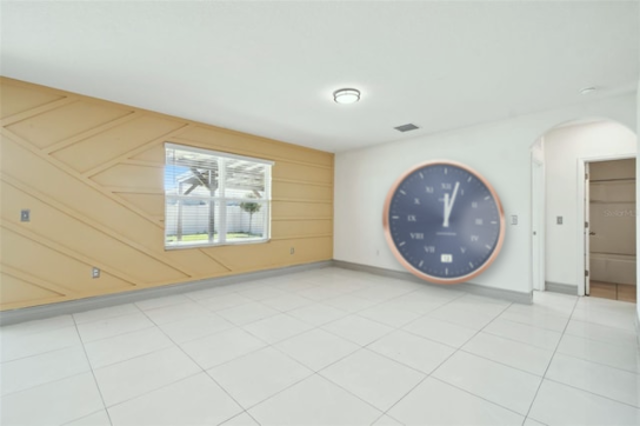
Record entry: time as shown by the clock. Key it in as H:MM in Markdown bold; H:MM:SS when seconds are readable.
**12:03**
